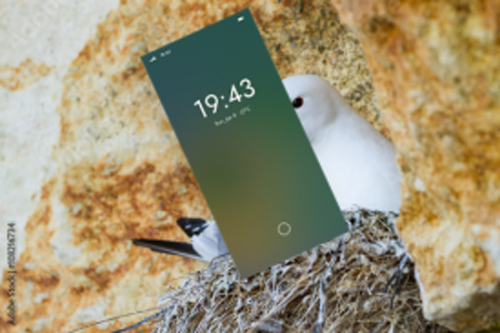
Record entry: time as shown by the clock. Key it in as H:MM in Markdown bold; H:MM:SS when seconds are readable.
**19:43**
